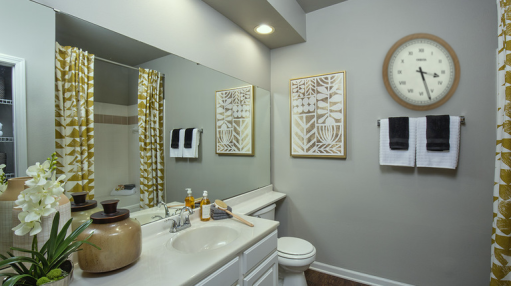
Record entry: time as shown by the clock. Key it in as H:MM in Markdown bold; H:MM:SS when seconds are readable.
**3:27**
